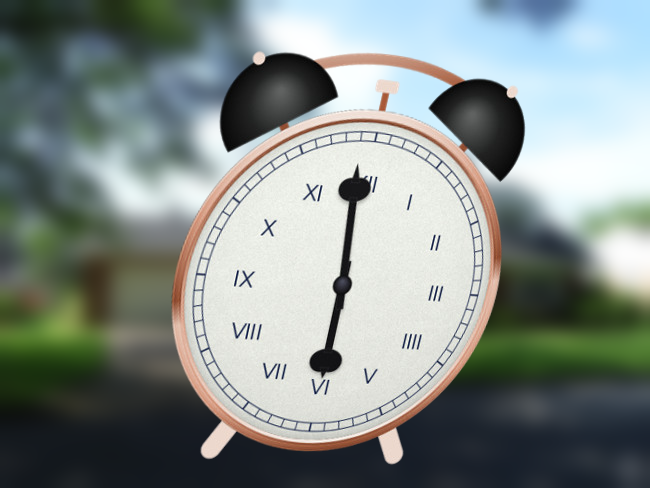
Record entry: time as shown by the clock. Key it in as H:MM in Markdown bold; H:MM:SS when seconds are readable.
**5:59**
